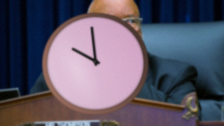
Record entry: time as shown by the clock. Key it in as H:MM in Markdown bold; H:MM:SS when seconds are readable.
**9:59**
